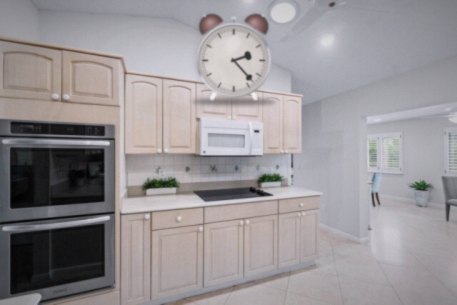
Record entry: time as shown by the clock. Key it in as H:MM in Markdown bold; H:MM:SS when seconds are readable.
**2:23**
